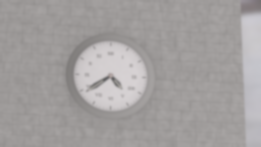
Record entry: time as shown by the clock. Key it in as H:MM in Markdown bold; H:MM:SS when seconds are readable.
**4:39**
